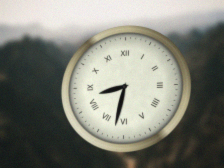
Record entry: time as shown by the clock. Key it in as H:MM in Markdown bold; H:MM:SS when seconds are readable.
**8:32**
